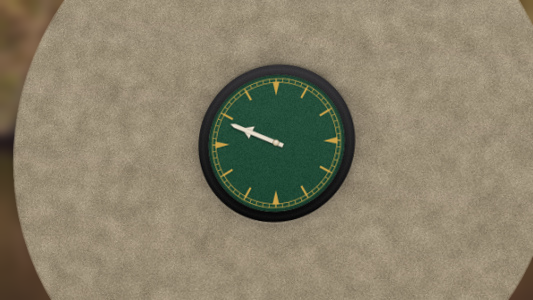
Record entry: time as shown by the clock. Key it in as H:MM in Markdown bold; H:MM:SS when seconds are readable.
**9:49**
